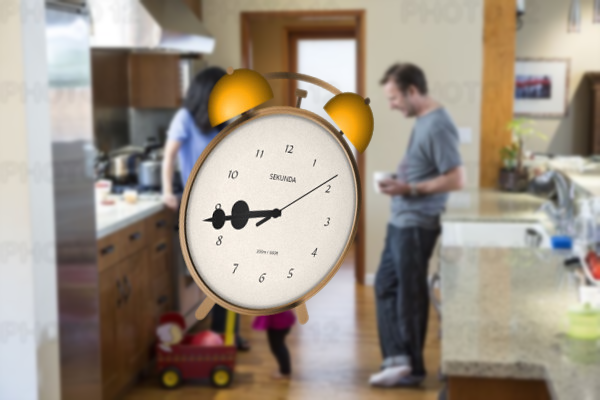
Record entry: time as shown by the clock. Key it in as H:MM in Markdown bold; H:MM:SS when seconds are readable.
**8:43:09**
